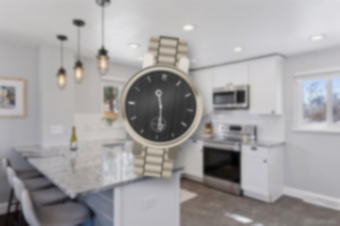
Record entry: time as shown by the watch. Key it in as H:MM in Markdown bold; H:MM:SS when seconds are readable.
**11:29**
